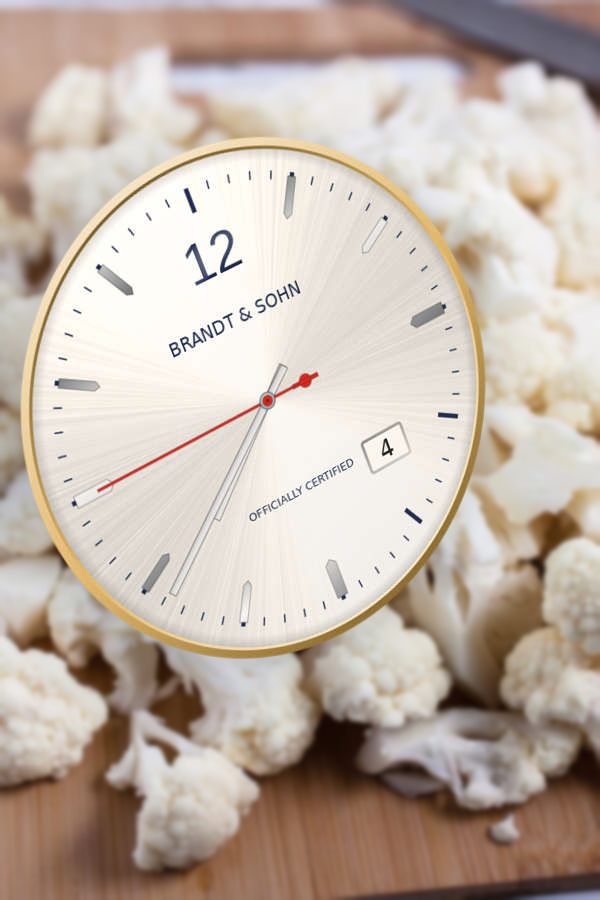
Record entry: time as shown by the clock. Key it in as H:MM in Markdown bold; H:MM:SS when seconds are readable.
**7:38:45**
